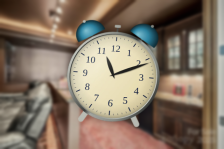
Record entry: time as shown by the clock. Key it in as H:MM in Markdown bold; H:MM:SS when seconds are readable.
**11:11**
